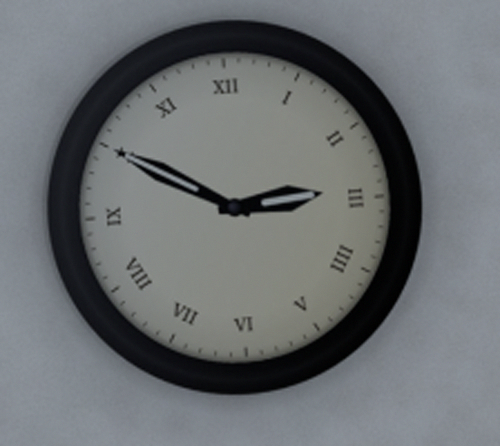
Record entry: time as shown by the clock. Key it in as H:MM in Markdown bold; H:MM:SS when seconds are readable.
**2:50**
